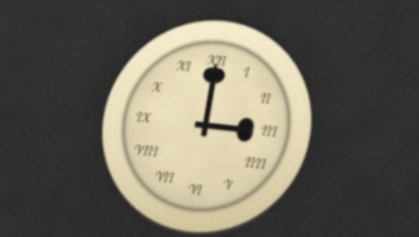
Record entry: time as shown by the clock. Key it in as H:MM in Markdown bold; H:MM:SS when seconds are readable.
**3:00**
